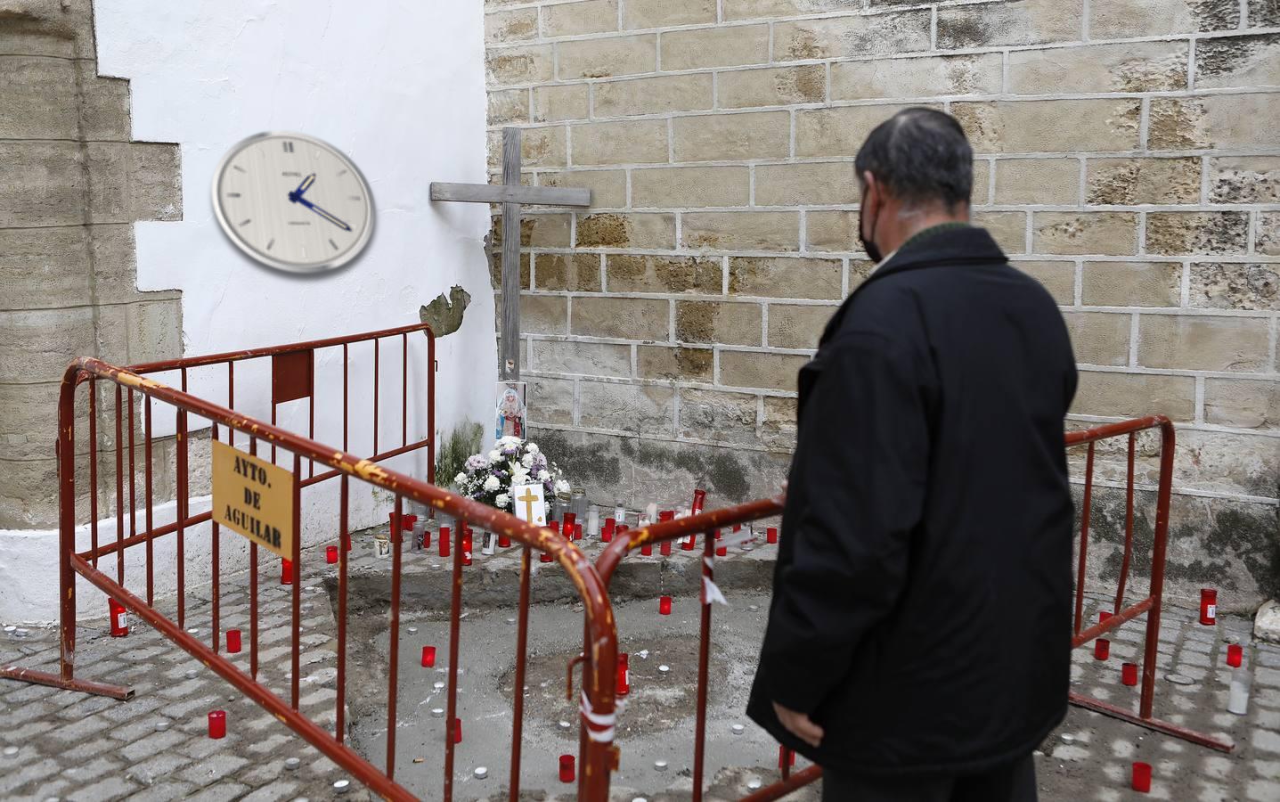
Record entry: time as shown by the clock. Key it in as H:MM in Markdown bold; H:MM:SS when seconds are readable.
**1:21**
